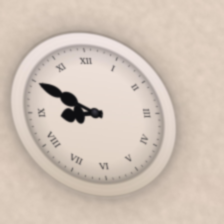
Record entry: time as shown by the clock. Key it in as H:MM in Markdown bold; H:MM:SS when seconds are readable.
**8:50**
